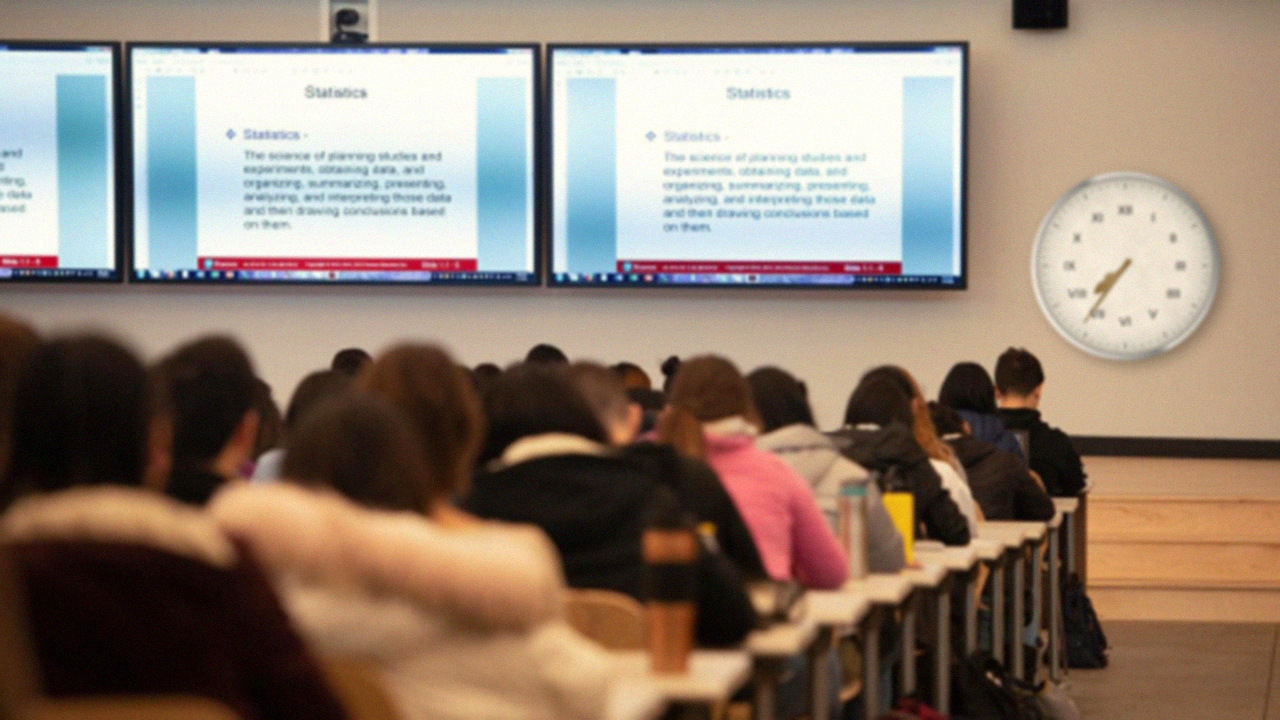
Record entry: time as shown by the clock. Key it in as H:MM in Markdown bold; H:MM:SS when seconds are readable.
**7:36**
